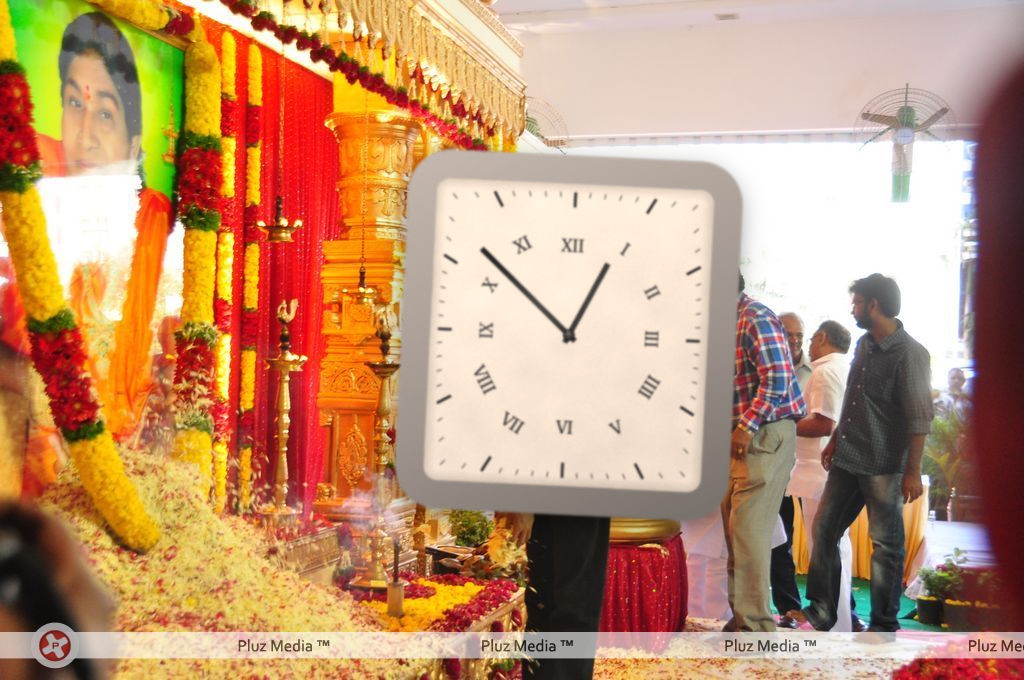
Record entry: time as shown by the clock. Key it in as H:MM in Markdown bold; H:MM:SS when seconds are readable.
**12:52**
